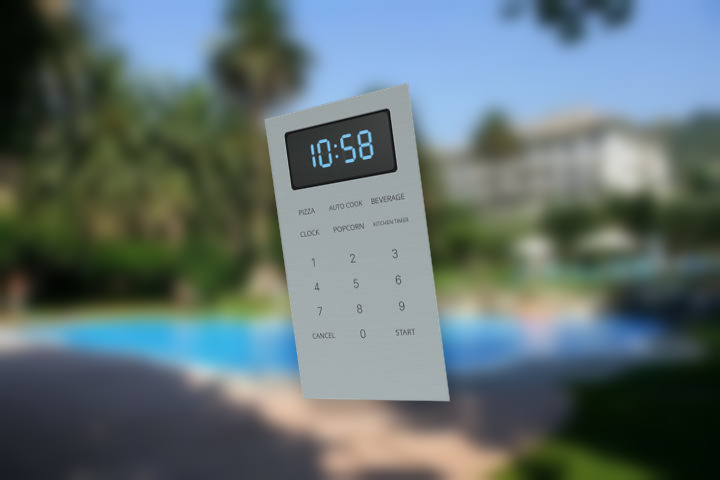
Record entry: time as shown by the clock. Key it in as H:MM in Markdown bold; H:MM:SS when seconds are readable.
**10:58**
